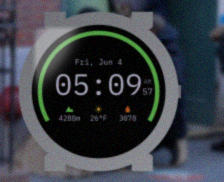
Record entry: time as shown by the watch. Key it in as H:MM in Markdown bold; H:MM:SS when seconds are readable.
**5:09**
